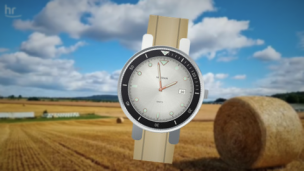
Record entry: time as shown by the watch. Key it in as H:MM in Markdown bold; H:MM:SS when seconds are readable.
**1:58**
